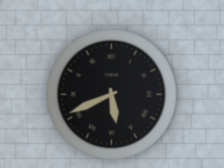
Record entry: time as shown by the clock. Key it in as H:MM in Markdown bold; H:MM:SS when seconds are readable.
**5:41**
